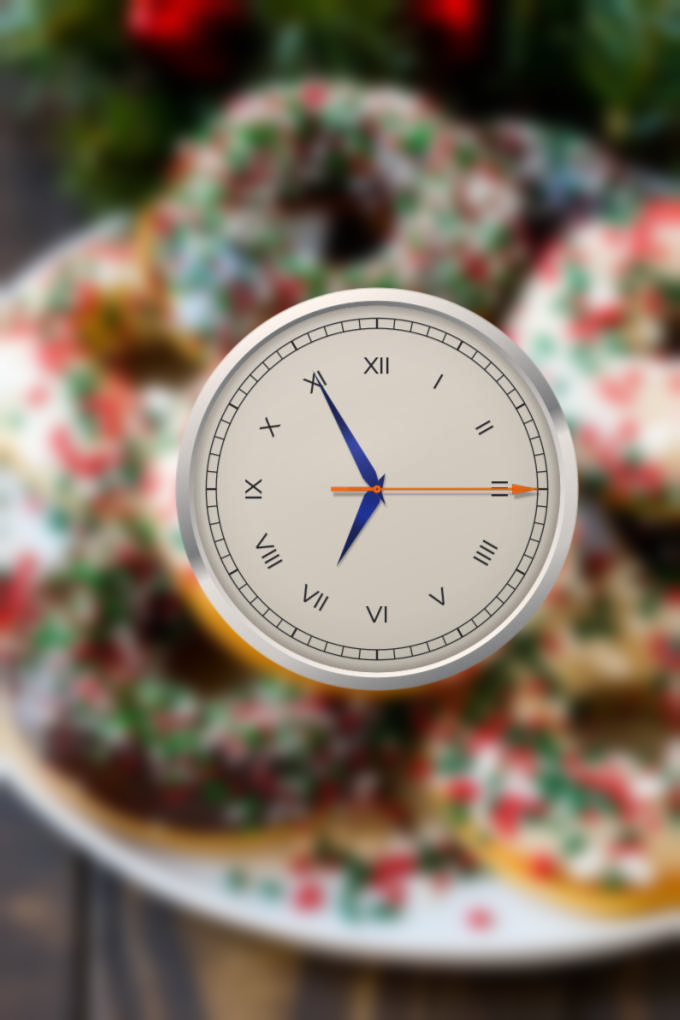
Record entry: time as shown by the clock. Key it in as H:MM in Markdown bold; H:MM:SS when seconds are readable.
**6:55:15**
